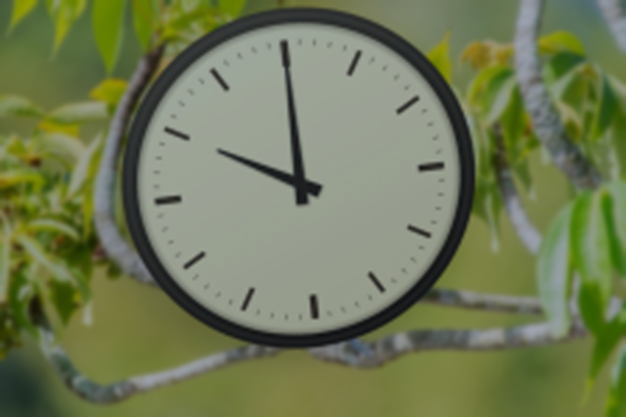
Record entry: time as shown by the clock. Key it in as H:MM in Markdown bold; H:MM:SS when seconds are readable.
**10:00**
